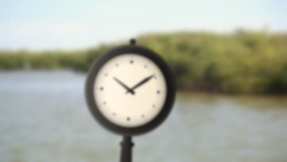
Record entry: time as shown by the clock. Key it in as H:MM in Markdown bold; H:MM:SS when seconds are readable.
**10:09**
